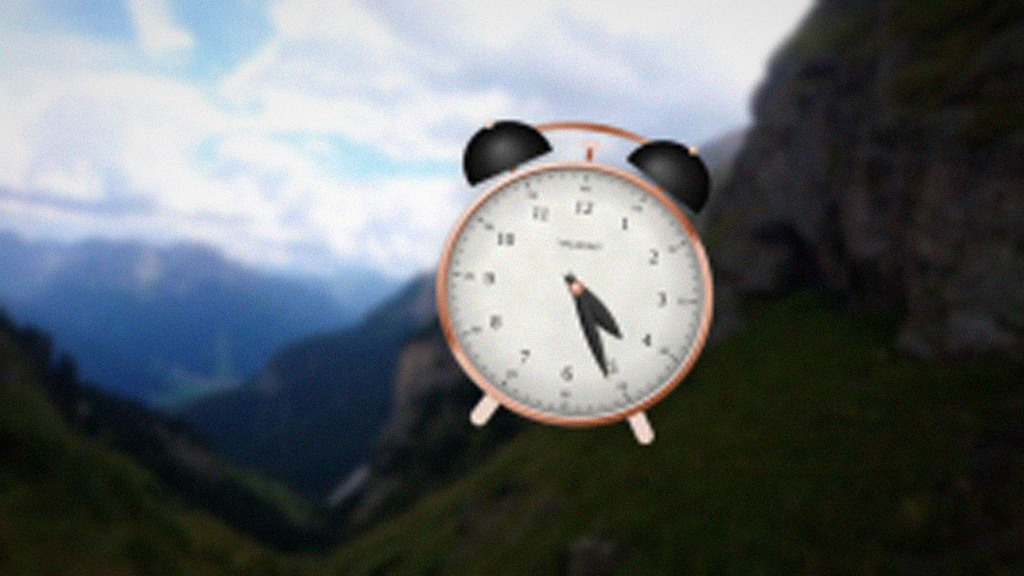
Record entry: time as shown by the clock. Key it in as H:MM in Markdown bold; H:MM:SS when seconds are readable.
**4:26**
